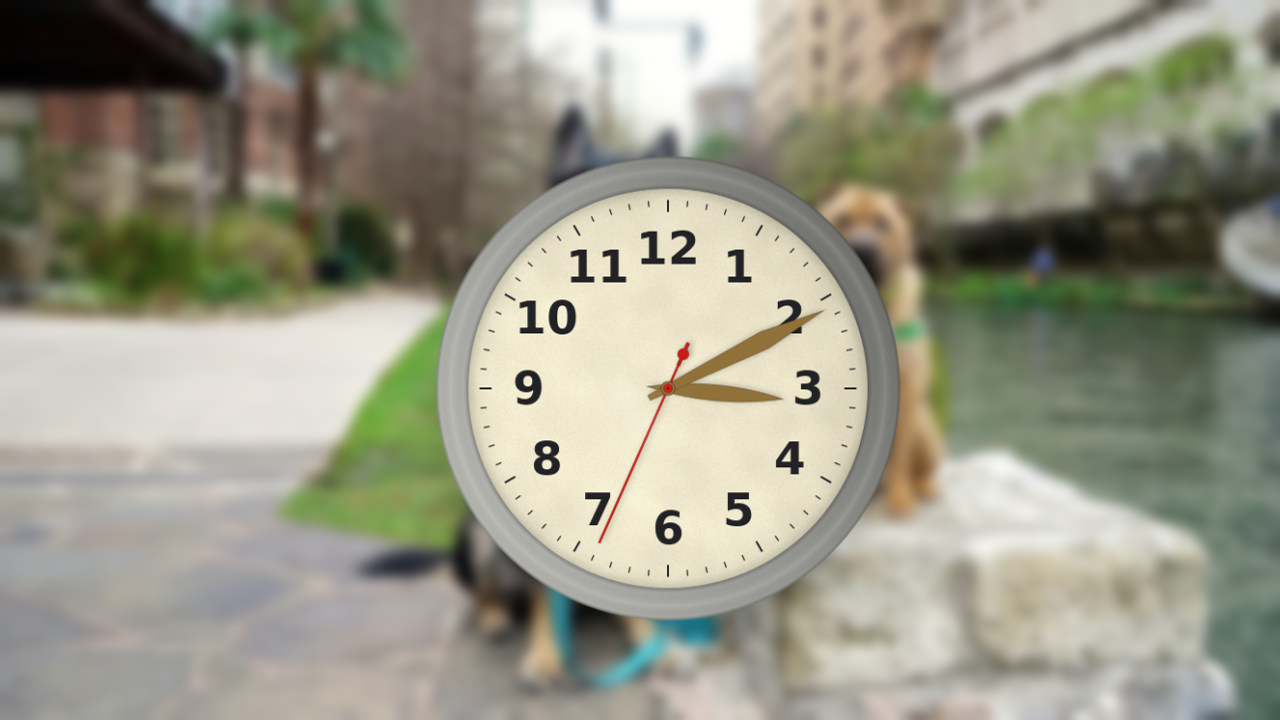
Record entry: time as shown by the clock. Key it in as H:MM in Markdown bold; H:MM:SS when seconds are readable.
**3:10:34**
